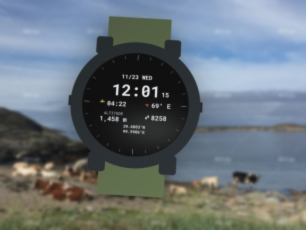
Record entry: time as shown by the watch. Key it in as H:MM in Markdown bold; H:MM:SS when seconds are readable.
**12:01**
